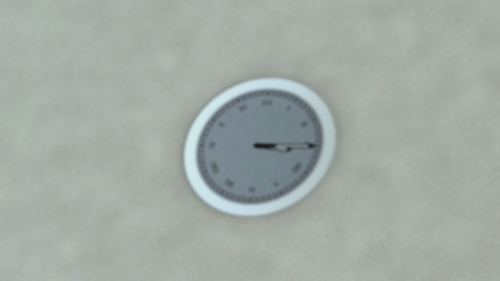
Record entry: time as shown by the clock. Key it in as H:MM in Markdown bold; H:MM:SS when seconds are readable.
**3:15**
